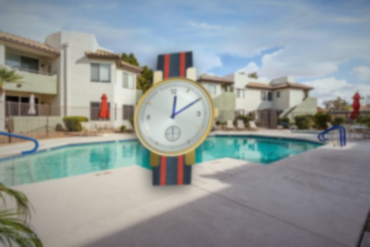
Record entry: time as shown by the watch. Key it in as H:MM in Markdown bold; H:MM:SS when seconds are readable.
**12:10**
